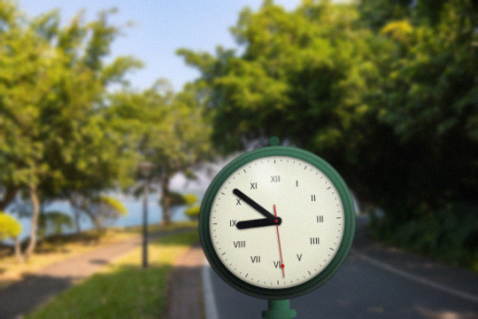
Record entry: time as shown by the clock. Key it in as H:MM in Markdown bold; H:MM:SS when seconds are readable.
**8:51:29**
